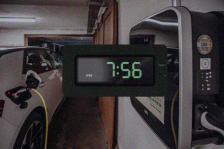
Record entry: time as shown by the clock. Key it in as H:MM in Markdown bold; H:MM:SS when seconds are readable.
**7:56**
